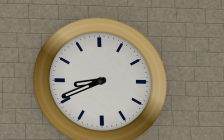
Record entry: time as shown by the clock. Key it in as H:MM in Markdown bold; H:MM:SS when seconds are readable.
**8:41**
